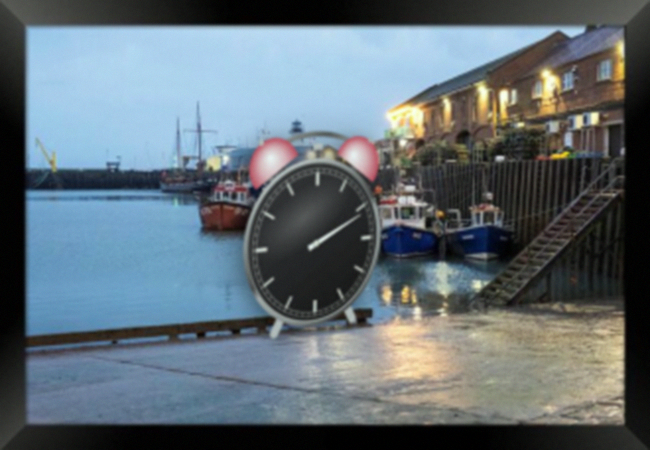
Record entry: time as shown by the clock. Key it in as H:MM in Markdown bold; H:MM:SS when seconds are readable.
**2:11**
